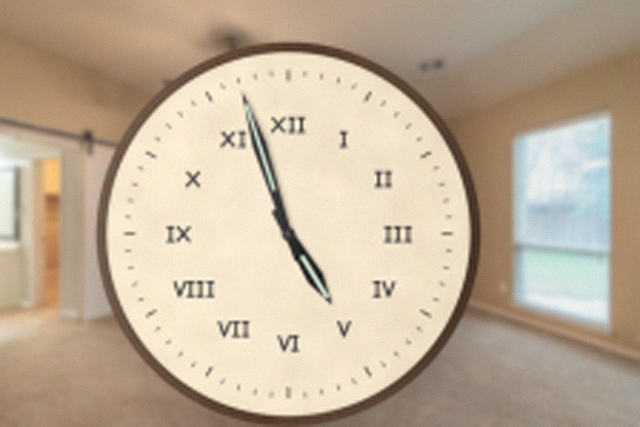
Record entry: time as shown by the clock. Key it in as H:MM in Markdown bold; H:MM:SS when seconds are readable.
**4:57**
